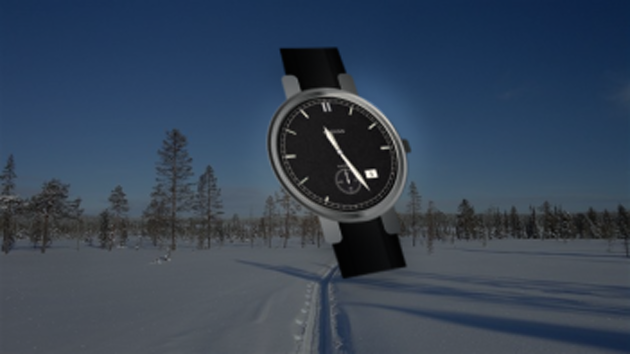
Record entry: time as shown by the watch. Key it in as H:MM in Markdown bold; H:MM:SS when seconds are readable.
**11:26**
